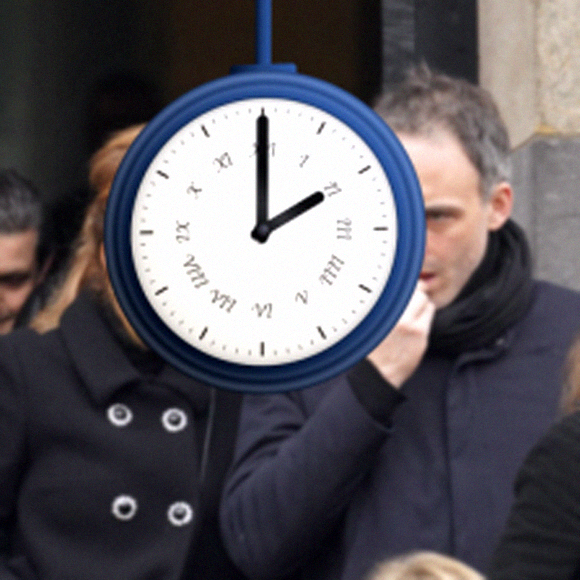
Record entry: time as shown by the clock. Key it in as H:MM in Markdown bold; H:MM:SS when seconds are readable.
**2:00**
